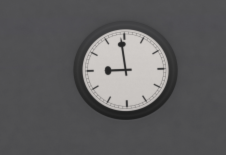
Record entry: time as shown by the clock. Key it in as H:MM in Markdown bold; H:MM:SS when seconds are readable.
**8:59**
